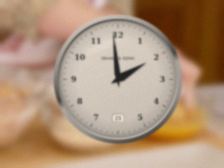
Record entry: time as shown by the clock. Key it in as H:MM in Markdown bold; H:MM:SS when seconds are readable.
**1:59**
